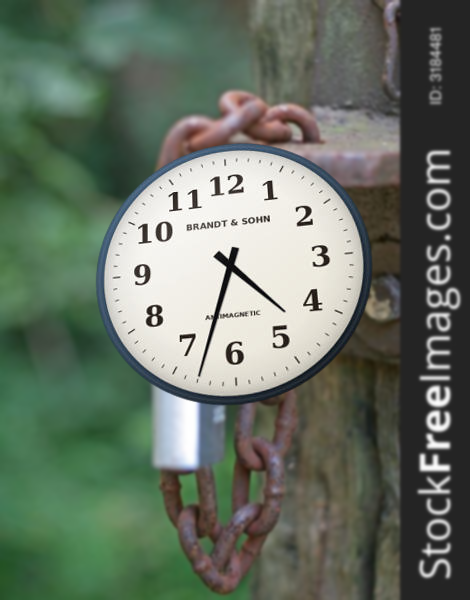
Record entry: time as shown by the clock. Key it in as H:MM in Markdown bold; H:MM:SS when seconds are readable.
**4:33**
